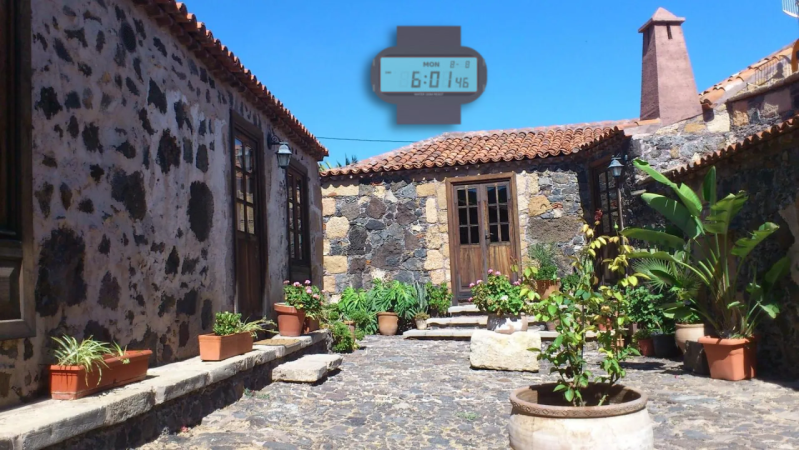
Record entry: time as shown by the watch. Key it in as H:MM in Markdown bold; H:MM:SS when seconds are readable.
**6:01:46**
